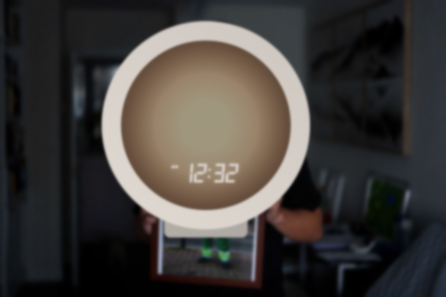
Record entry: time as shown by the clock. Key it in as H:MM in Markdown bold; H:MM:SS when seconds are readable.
**12:32**
